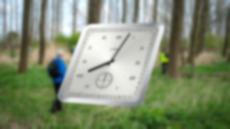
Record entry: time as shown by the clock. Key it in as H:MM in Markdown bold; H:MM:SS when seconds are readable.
**8:03**
